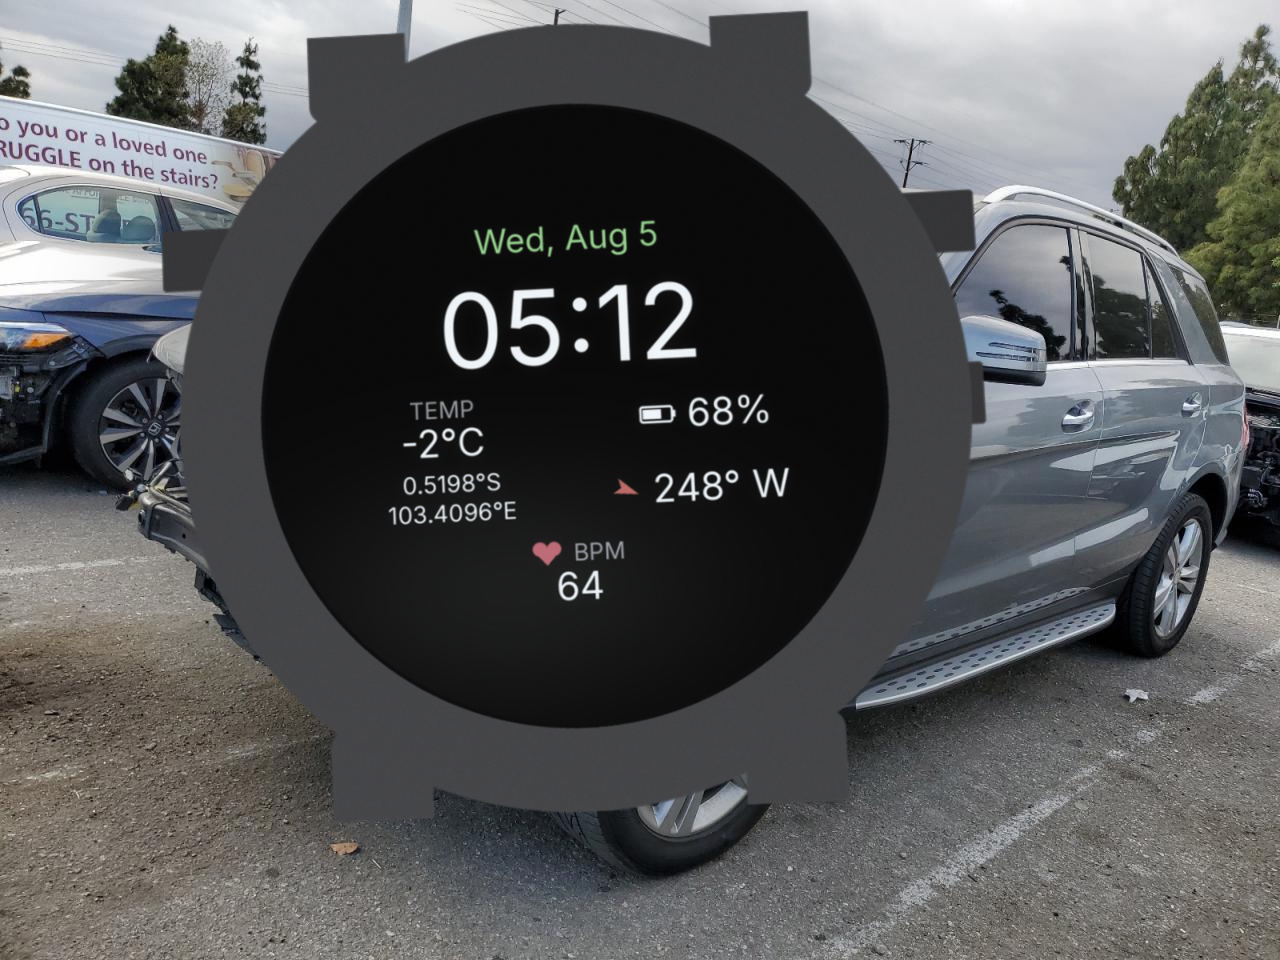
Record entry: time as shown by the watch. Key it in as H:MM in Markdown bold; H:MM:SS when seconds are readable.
**5:12**
